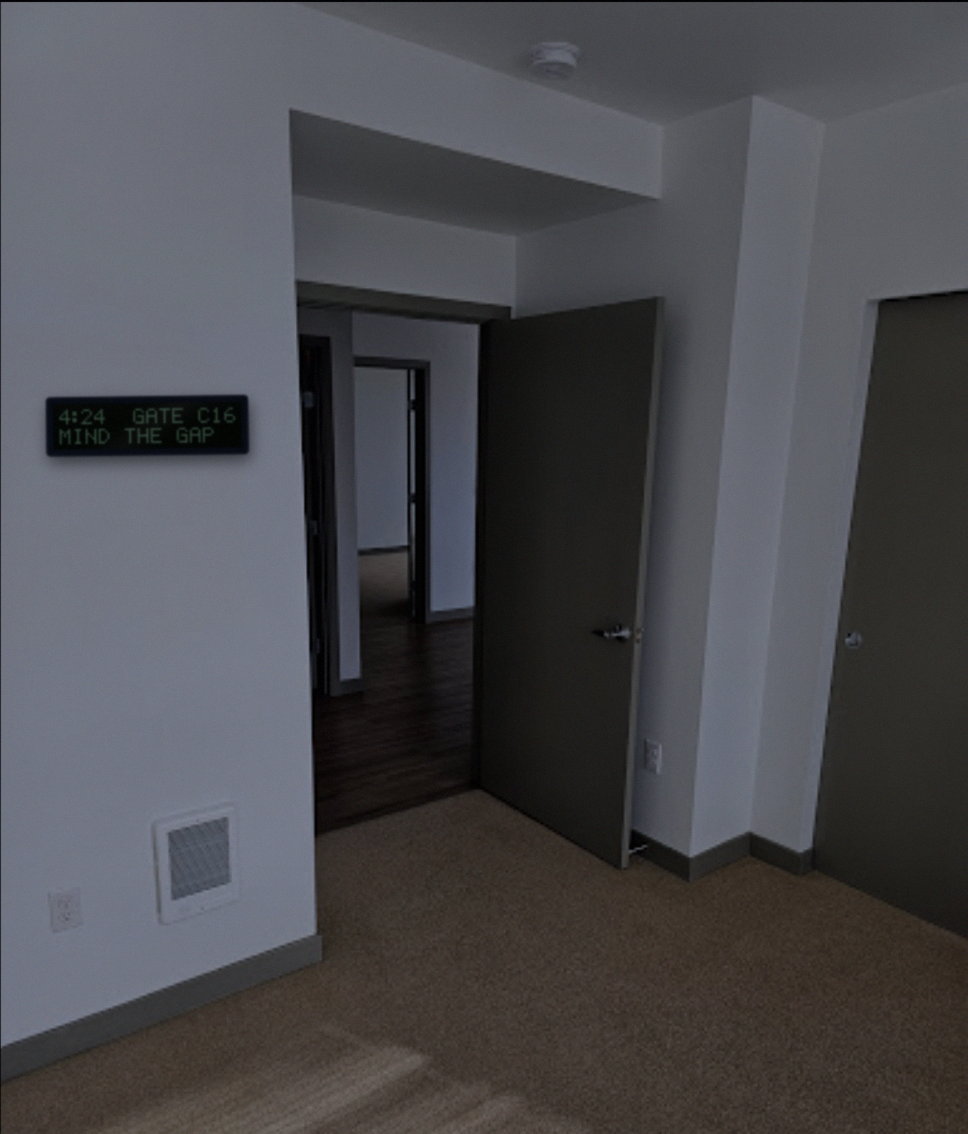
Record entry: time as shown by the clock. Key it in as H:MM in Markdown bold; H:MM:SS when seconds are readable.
**4:24**
